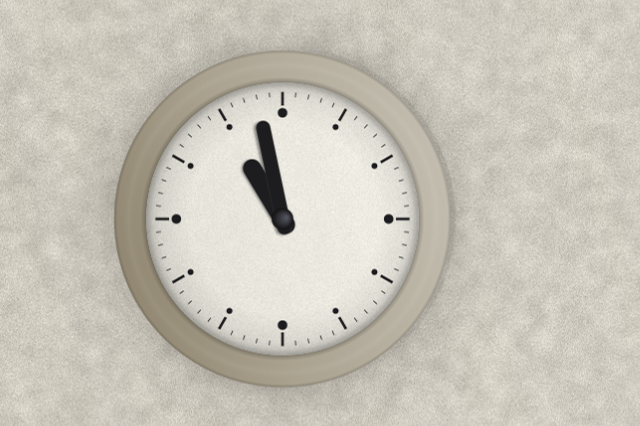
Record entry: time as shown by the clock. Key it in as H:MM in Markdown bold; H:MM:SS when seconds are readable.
**10:58**
